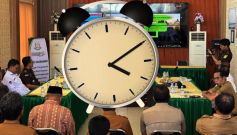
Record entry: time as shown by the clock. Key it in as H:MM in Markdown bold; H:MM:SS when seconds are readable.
**4:10**
